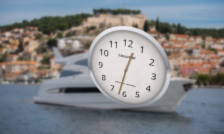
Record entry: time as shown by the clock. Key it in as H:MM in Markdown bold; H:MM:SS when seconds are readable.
**12:32**
